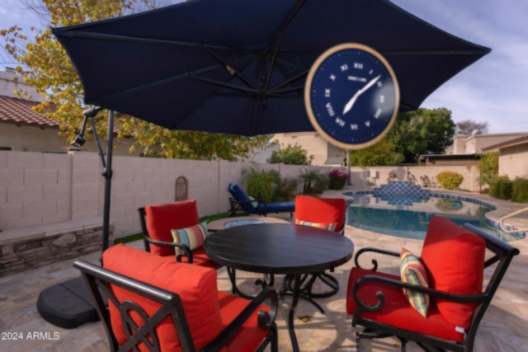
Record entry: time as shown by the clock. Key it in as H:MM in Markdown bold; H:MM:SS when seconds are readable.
**7:08**
